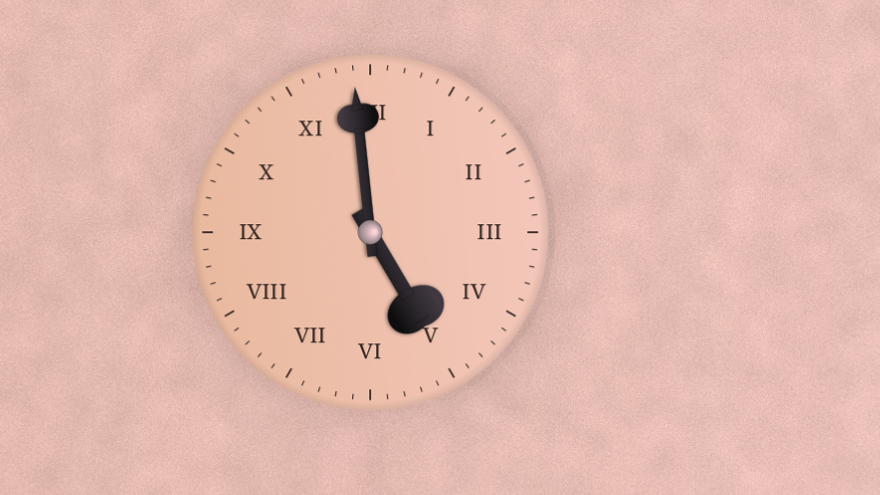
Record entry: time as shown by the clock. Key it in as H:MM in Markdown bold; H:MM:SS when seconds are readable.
**4:59**
